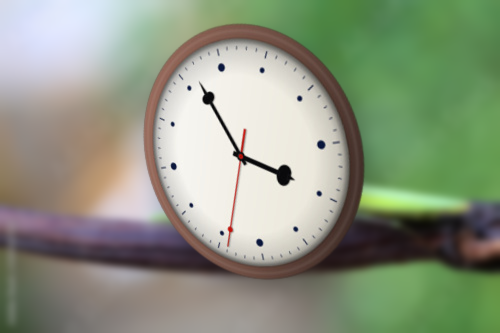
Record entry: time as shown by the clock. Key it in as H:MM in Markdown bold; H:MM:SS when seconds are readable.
**3:56:34**
